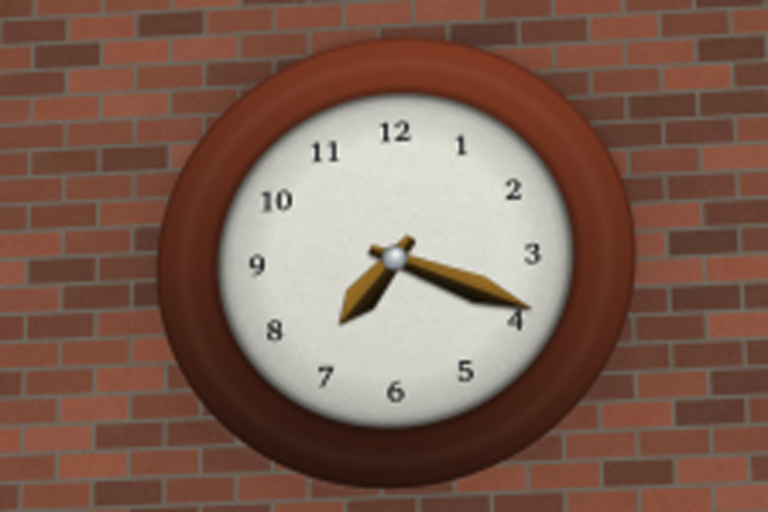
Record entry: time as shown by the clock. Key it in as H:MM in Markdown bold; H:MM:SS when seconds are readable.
**7:19**
